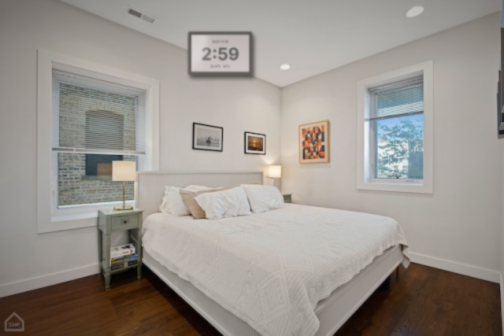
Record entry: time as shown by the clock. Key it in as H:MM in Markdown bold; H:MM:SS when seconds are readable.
**2:59**
